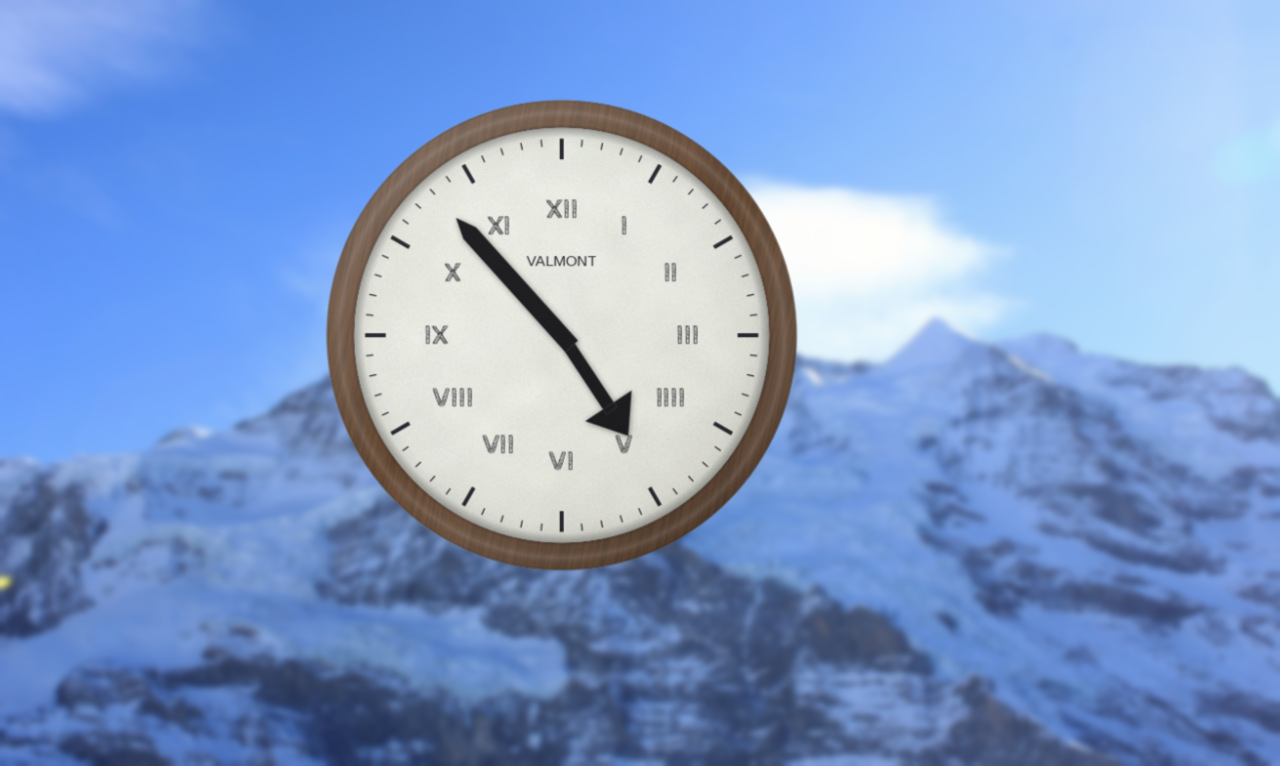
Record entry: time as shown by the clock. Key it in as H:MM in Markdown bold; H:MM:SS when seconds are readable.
**4:53**
